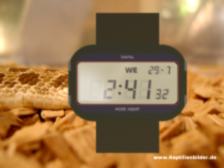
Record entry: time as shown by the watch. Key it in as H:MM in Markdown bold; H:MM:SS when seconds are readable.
**2:41:32**
